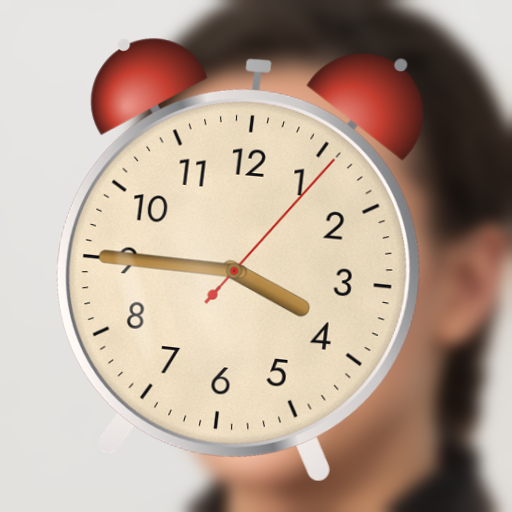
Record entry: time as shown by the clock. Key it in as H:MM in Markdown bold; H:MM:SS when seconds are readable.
**3:45:06**
